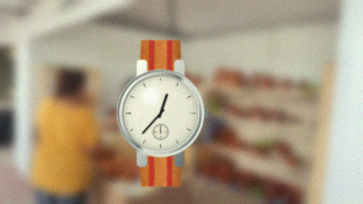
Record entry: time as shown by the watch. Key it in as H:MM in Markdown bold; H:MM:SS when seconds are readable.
**12:37**
